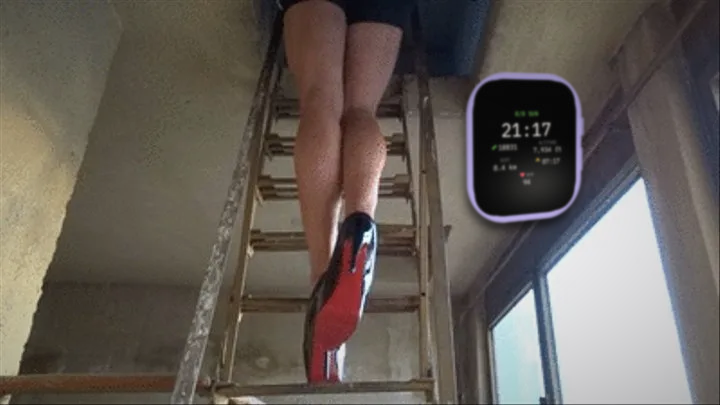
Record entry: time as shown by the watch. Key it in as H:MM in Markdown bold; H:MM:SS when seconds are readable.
**21:17**
